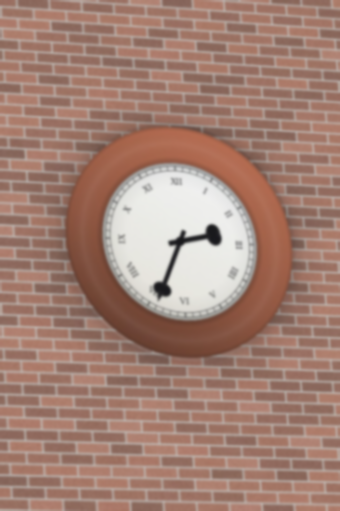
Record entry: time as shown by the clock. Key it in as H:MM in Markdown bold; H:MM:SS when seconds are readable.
**2:34**
